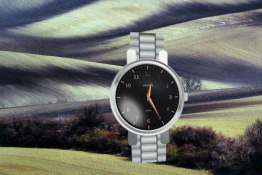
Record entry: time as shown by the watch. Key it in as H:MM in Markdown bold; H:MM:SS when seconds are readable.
**12:25**
